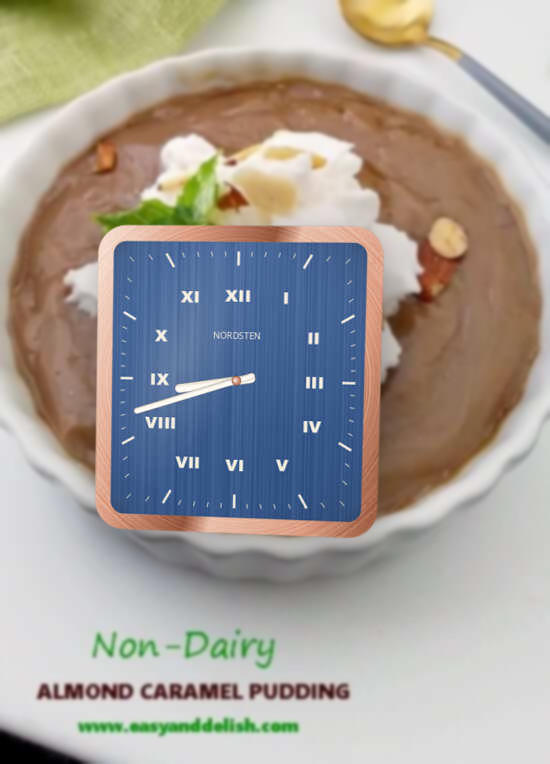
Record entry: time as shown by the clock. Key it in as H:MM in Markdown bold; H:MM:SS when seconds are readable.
**8:42**
